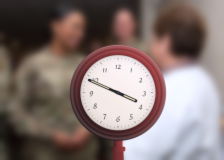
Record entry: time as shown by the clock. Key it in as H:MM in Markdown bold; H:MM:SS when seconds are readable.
**3:49**
